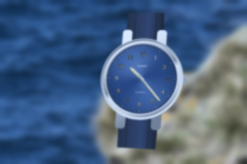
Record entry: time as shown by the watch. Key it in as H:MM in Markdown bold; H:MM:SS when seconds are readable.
**10:23**
